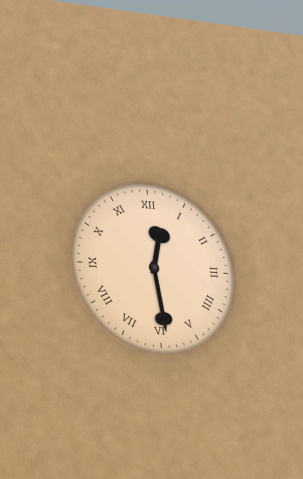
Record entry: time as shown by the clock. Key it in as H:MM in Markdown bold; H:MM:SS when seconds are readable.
**12:29**
